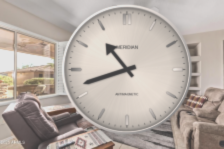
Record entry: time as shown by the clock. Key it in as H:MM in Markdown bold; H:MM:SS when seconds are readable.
**10:42**
